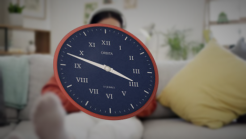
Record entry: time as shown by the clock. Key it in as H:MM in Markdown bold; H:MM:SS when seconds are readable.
**3:48**
